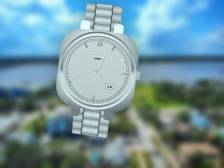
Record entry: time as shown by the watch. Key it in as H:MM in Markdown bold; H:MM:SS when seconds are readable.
**12:40**
